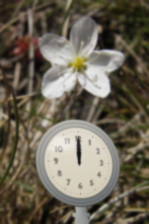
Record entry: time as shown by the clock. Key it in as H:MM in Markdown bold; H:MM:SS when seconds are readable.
**12:00**
